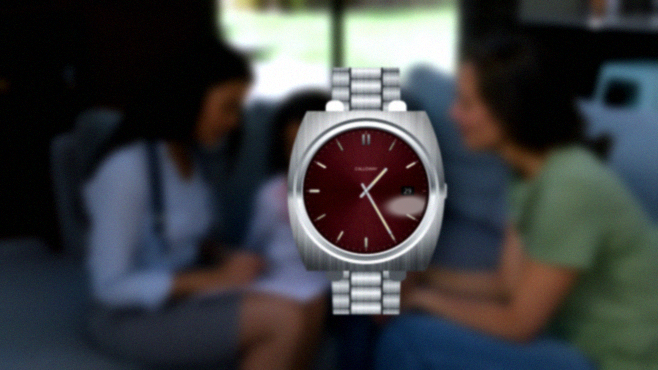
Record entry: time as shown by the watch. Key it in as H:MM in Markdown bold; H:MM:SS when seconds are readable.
**1:25**
